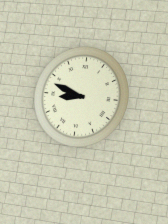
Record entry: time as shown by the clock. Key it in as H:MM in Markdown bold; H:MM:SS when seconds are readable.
**8:48**
